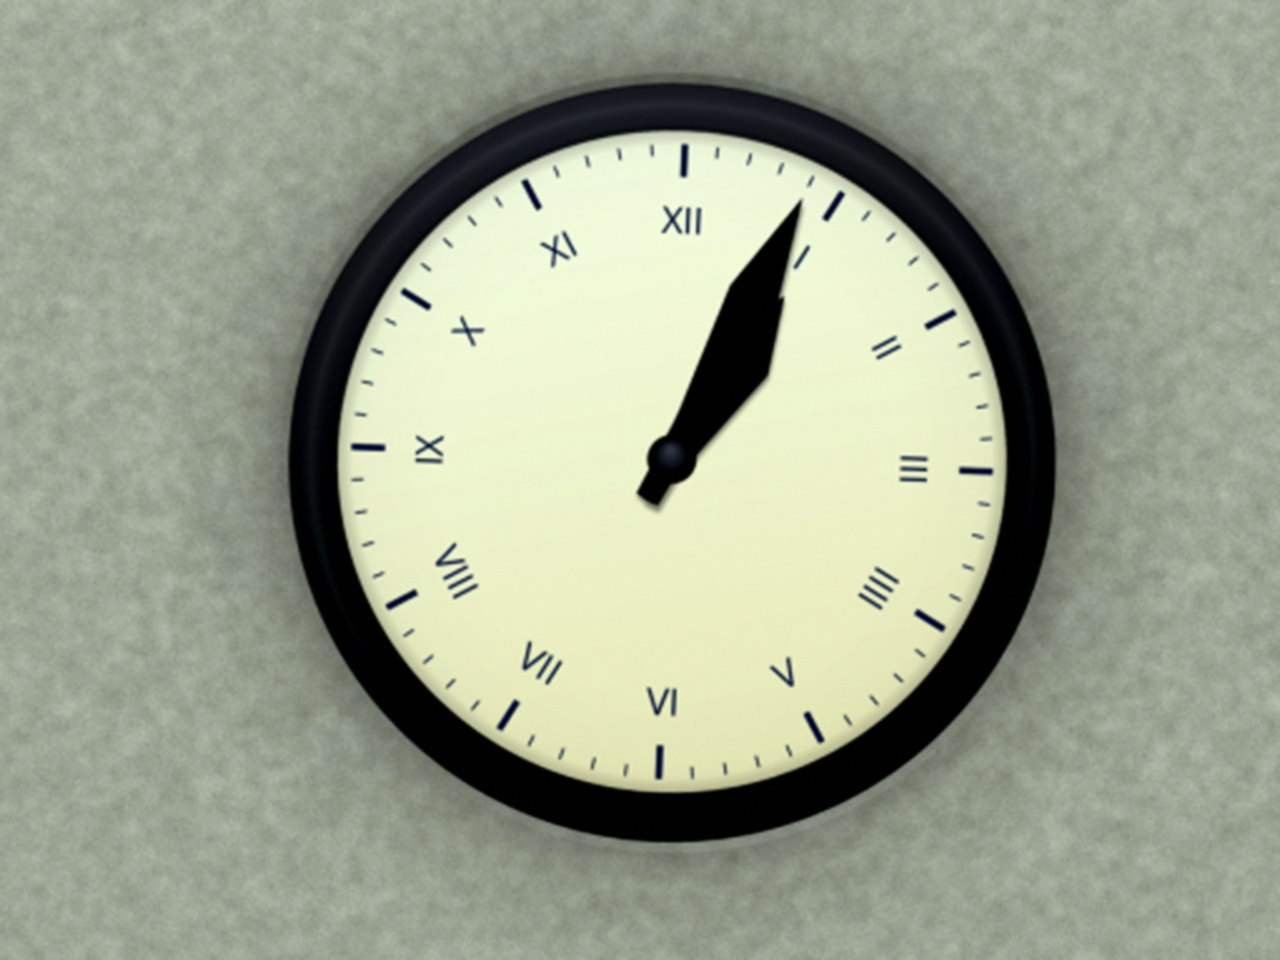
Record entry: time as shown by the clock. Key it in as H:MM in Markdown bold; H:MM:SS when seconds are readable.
**1:04**
